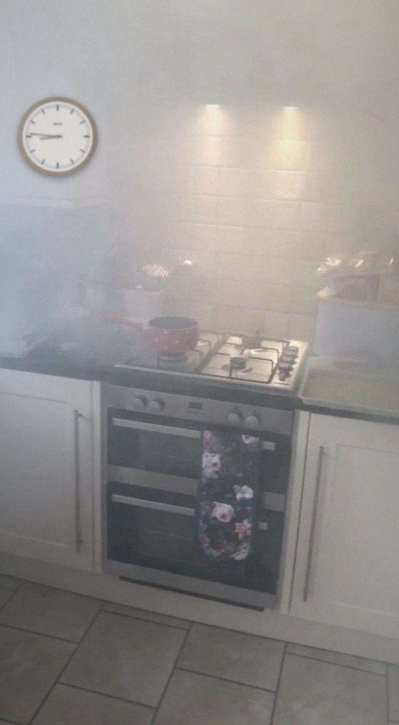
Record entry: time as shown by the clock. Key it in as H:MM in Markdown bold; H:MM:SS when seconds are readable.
**8:46**
